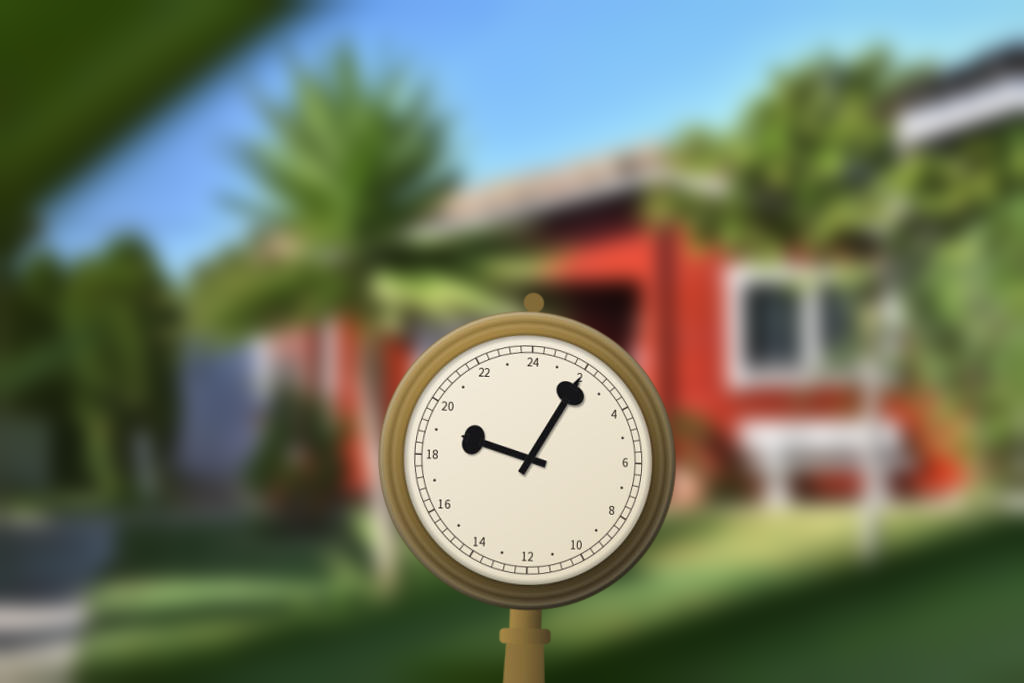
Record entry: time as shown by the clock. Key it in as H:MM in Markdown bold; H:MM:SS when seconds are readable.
**19:05**
